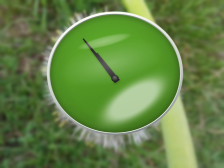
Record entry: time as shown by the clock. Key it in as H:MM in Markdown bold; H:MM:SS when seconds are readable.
**10:54**
